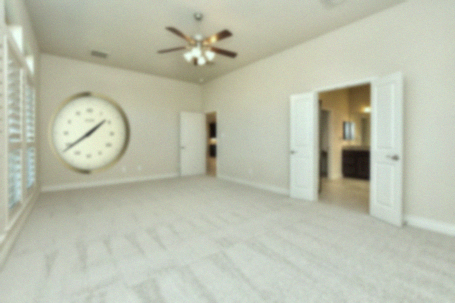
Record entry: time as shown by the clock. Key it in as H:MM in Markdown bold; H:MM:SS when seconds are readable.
**1:39**
